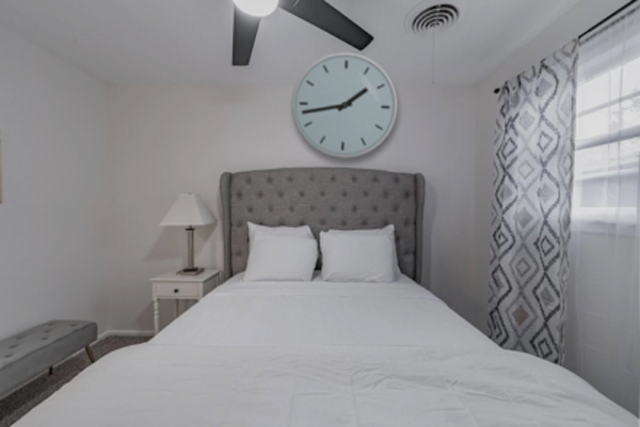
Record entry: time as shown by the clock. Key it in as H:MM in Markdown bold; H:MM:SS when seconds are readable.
**1:43**
